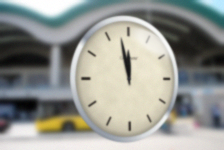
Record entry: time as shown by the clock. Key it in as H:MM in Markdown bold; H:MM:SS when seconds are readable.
**11:58**
